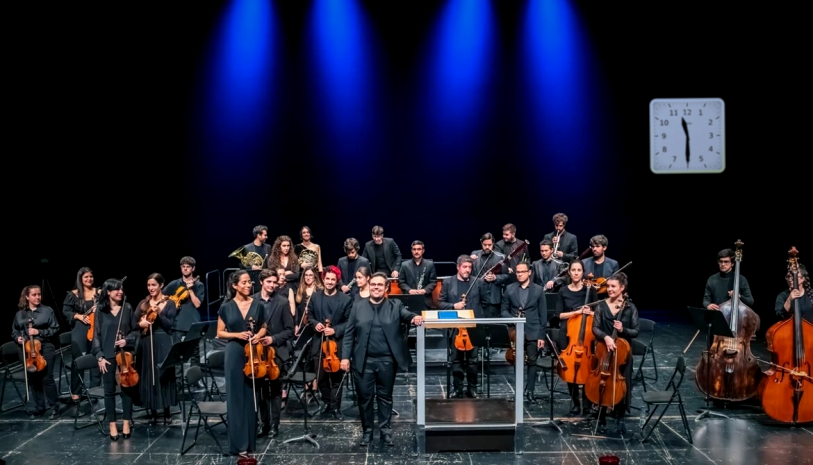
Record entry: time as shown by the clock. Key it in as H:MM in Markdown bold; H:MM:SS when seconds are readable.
**11:30**
